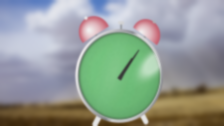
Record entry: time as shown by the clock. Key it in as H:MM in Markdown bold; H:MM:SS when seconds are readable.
**1:06**
